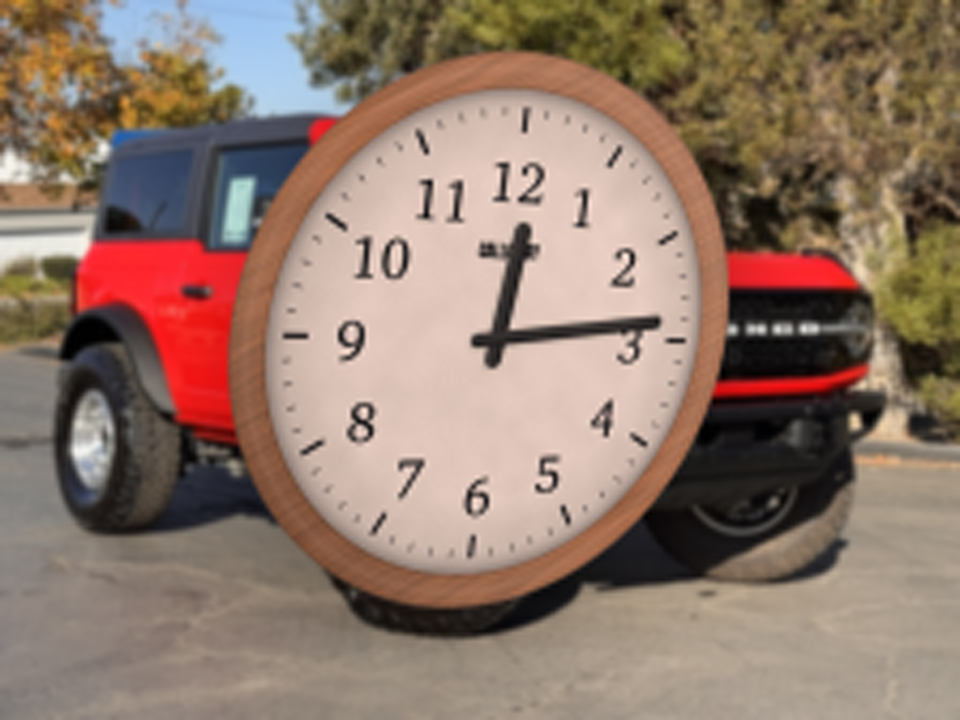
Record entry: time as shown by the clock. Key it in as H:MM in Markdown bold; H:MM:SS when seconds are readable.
**12:14**
